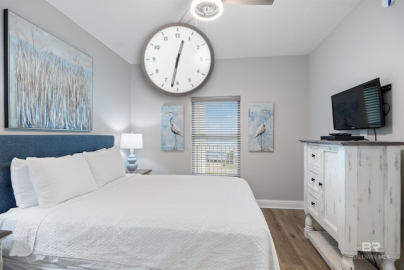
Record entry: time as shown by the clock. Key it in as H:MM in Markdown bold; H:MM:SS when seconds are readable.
**12:32**
